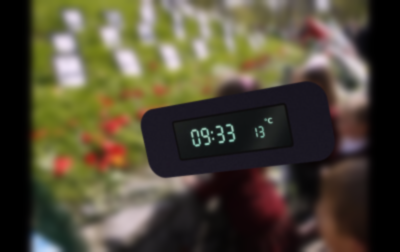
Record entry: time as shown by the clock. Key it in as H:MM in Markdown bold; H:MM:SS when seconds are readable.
**9:33**
